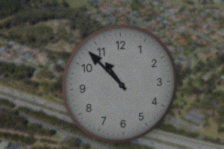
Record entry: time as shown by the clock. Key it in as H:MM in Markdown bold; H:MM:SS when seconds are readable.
**10:53**
